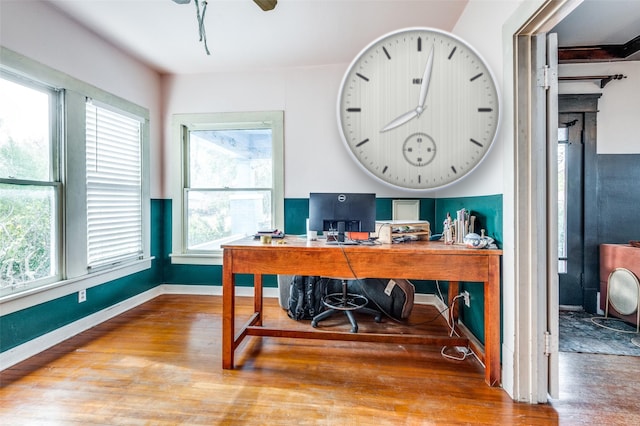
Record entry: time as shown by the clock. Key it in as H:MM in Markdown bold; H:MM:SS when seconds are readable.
**8:02**
